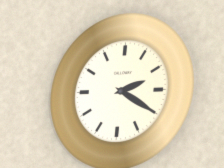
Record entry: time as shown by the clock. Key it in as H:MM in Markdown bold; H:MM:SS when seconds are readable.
**2:20**
